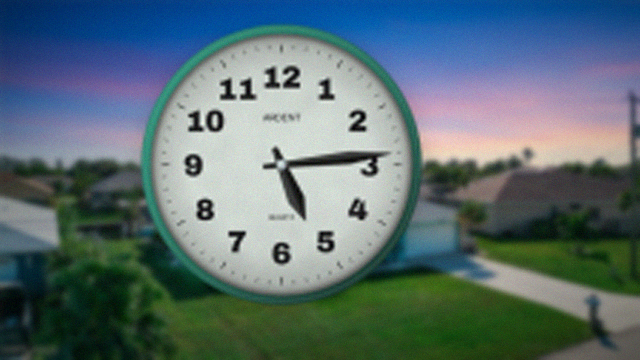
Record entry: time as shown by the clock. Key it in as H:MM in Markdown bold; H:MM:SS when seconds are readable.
**5:14**
